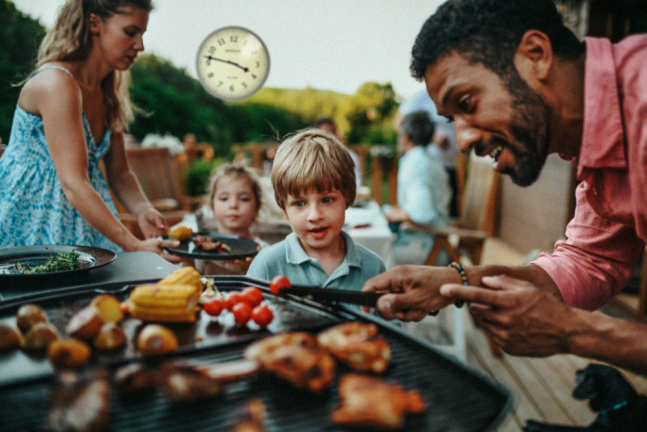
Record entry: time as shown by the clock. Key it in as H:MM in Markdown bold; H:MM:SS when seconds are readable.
**3:47**
